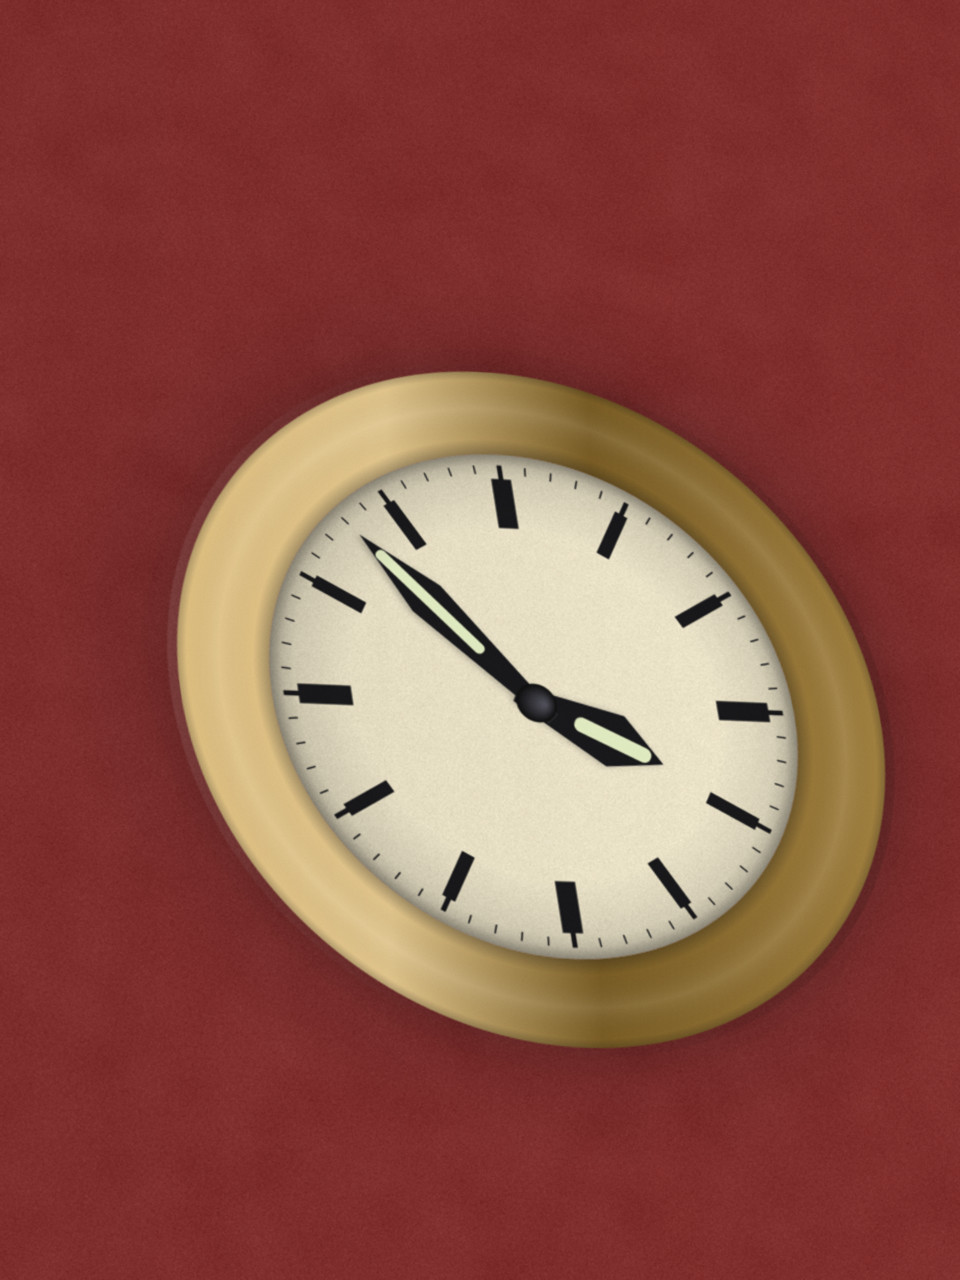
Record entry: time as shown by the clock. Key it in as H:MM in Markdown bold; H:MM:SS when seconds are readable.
**3:53**
